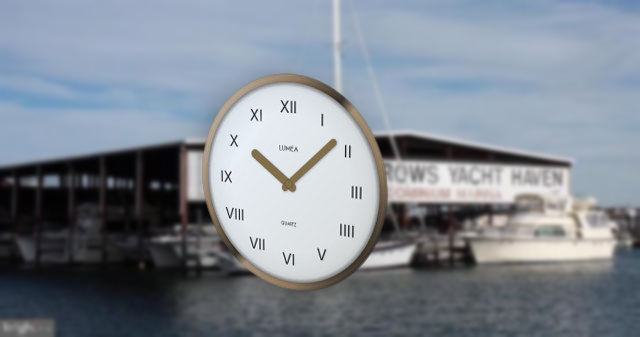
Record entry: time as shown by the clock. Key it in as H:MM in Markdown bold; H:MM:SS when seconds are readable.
**10:08**
